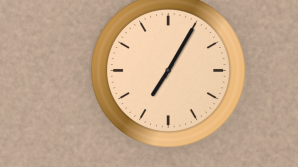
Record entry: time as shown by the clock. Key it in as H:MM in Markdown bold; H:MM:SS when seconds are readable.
**7:05**
